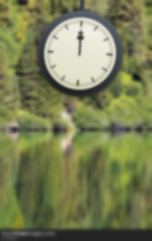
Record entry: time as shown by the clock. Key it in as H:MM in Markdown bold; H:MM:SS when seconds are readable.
**12:00**
